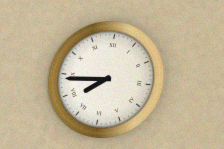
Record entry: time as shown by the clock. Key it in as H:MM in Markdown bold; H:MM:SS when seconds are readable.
**7:44**
